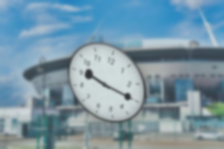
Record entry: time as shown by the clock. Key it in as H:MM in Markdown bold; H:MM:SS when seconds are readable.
**9:15**
